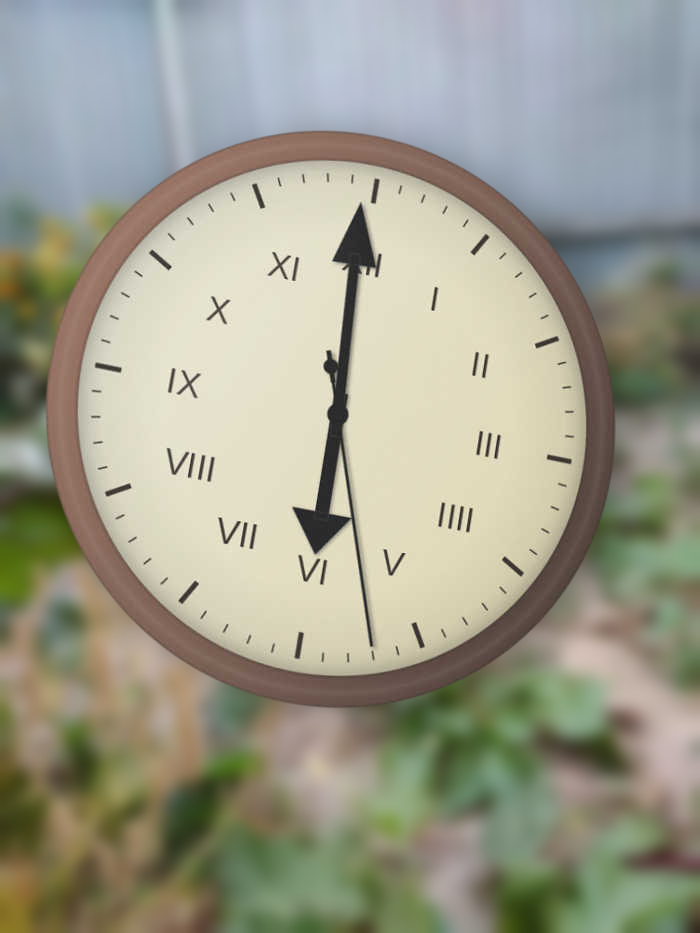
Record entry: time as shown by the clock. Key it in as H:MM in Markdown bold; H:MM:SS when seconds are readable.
**5:59:27**
